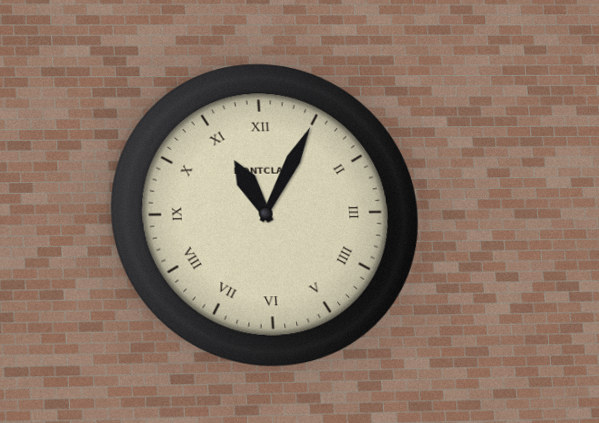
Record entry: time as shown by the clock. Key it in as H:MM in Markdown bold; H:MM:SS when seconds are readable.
**11:05**
